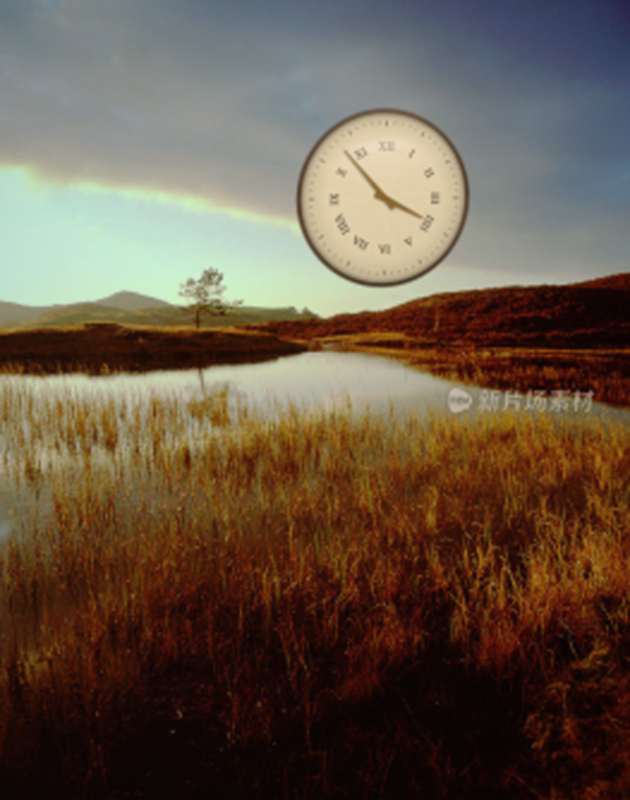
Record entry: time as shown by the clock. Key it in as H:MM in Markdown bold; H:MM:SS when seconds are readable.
**3:53**
